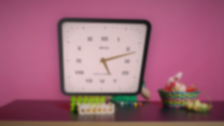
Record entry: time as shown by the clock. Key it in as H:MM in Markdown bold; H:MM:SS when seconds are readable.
**5:12**
